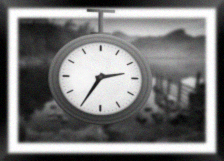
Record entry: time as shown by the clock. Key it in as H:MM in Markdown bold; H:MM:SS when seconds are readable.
**2:35**
